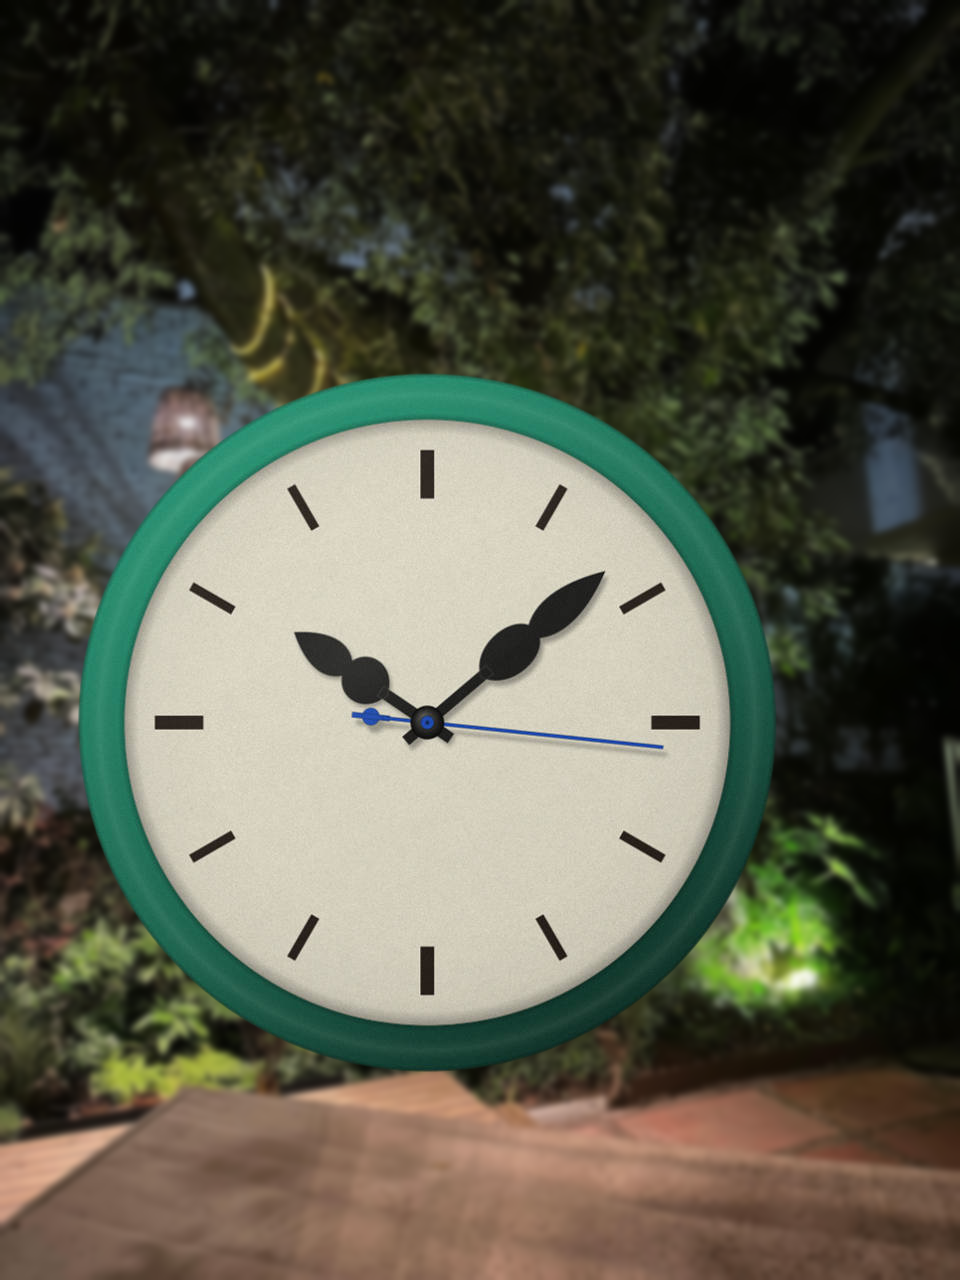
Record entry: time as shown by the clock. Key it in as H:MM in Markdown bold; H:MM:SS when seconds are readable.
**10:08:16**
